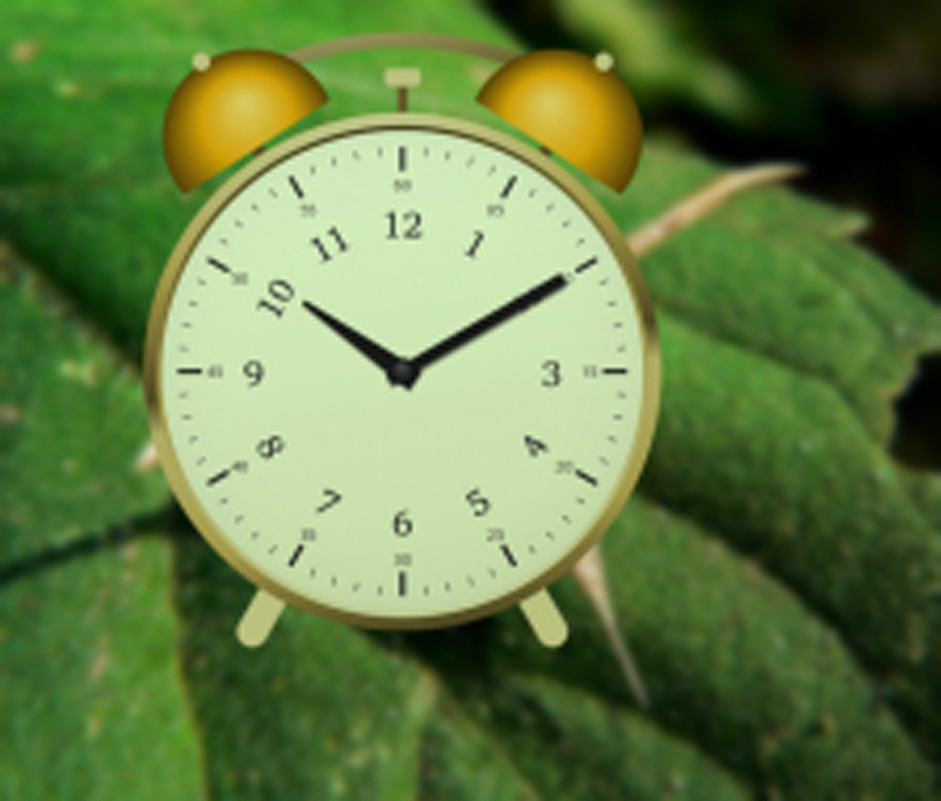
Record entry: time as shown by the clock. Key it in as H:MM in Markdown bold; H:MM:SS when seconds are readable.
**10:10**
